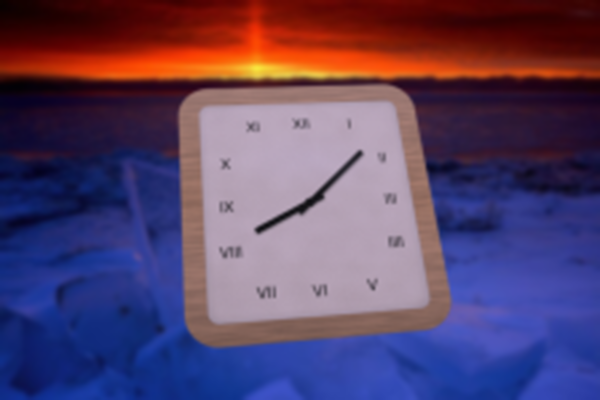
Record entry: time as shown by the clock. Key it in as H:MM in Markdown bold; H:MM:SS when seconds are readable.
**8:08**
